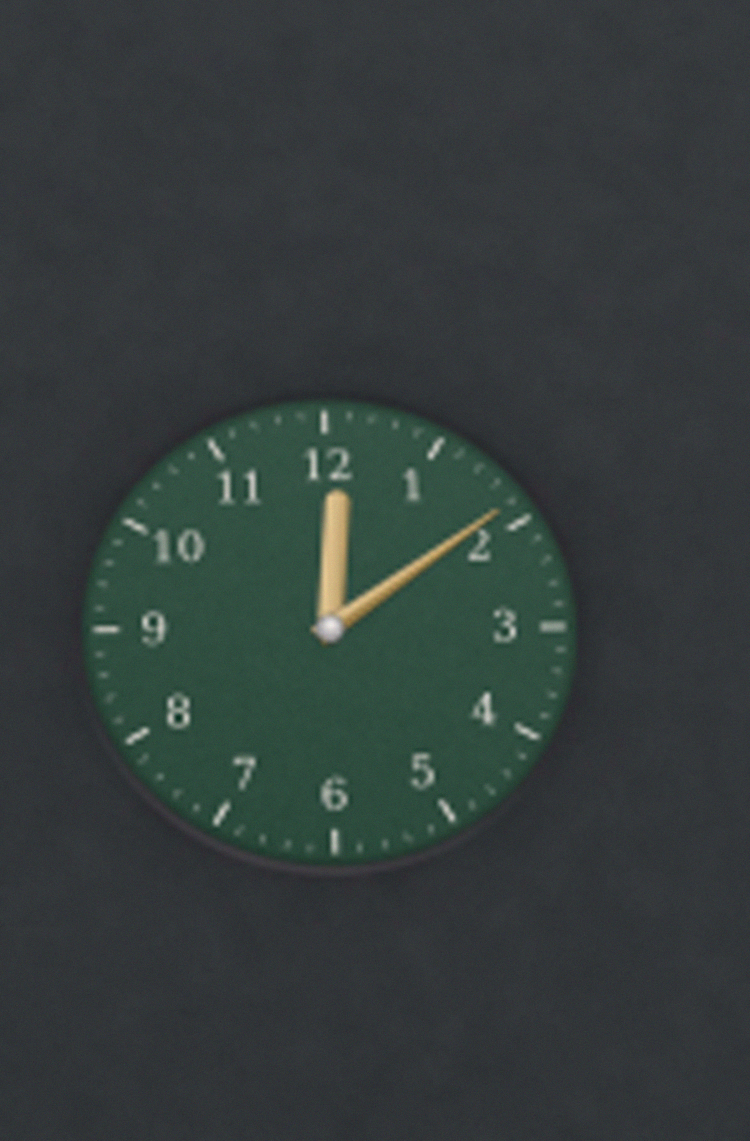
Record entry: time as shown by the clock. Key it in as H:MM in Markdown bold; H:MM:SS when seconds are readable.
**12:09**
